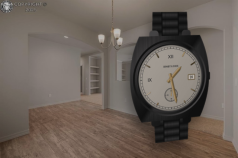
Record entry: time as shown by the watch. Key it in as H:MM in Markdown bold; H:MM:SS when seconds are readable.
**1:28**
